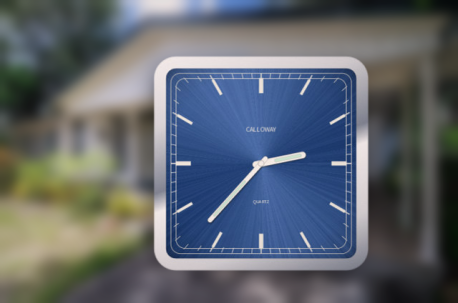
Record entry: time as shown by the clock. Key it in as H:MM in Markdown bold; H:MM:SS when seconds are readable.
**2:37**
